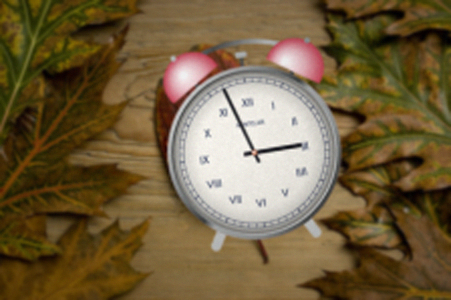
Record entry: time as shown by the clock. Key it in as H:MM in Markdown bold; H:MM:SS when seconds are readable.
**2:57**
